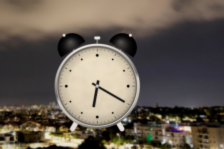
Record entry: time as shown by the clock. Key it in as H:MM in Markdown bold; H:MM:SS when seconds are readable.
**6:20**
